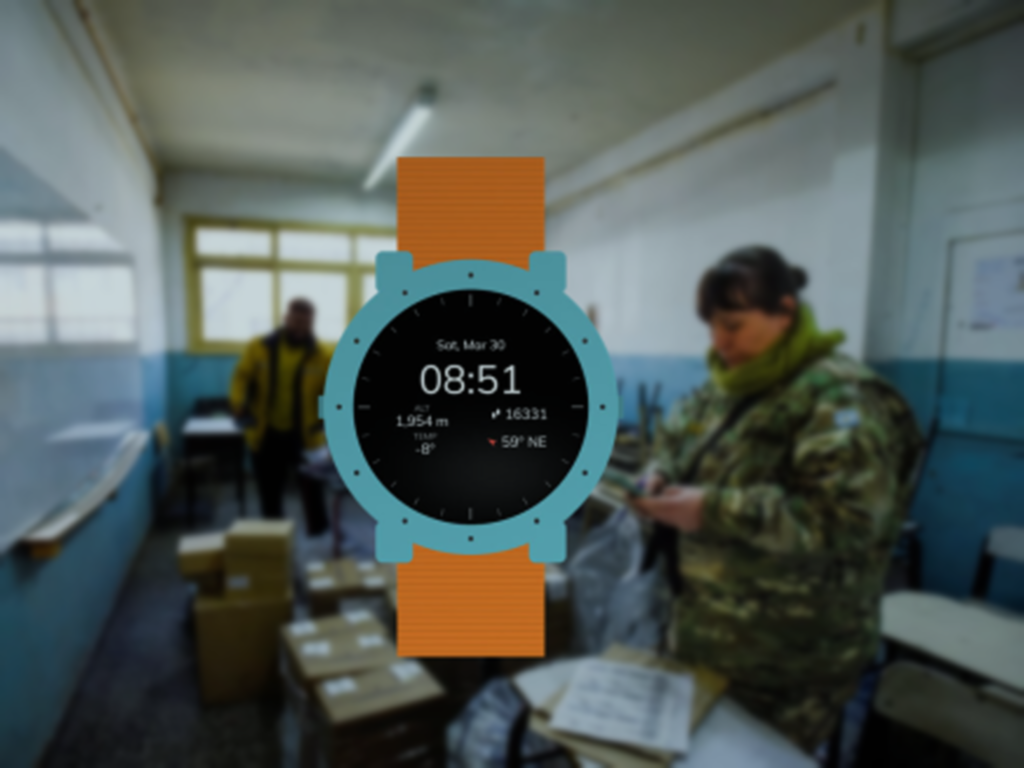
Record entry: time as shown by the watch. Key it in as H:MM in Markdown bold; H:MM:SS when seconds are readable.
**8:51**
